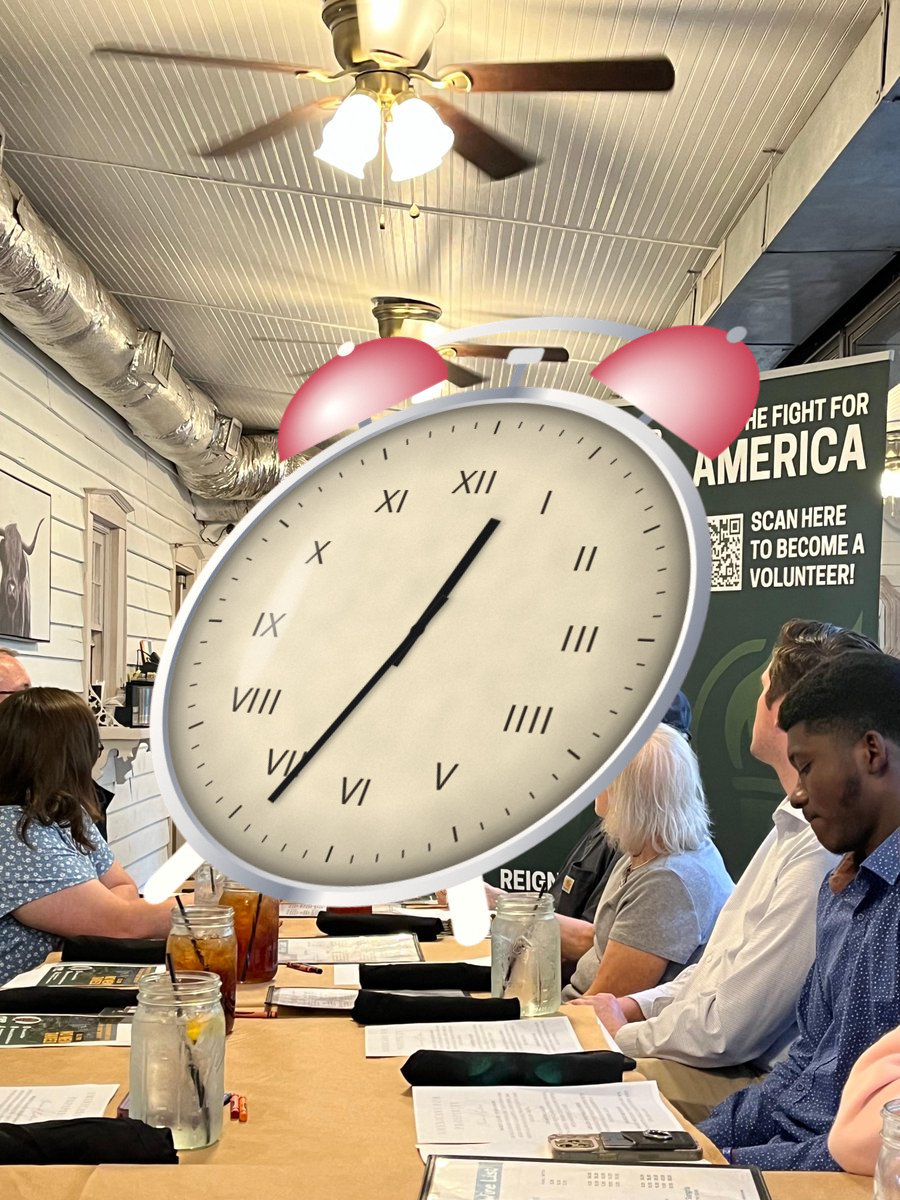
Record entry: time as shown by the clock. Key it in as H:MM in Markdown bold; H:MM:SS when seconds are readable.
**12:34**
